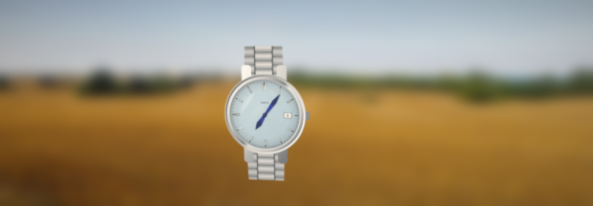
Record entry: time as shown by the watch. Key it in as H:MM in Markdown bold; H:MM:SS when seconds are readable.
**7:06**
